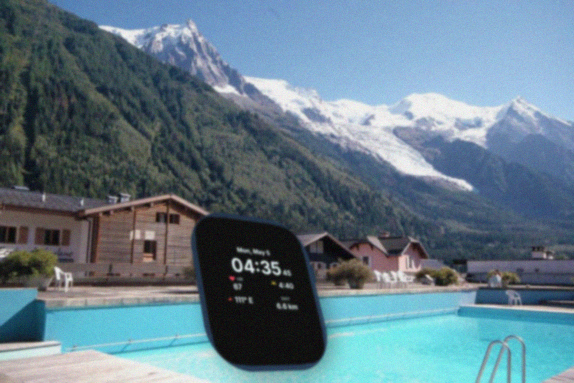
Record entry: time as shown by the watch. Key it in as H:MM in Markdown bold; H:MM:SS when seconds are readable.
**4:35**
